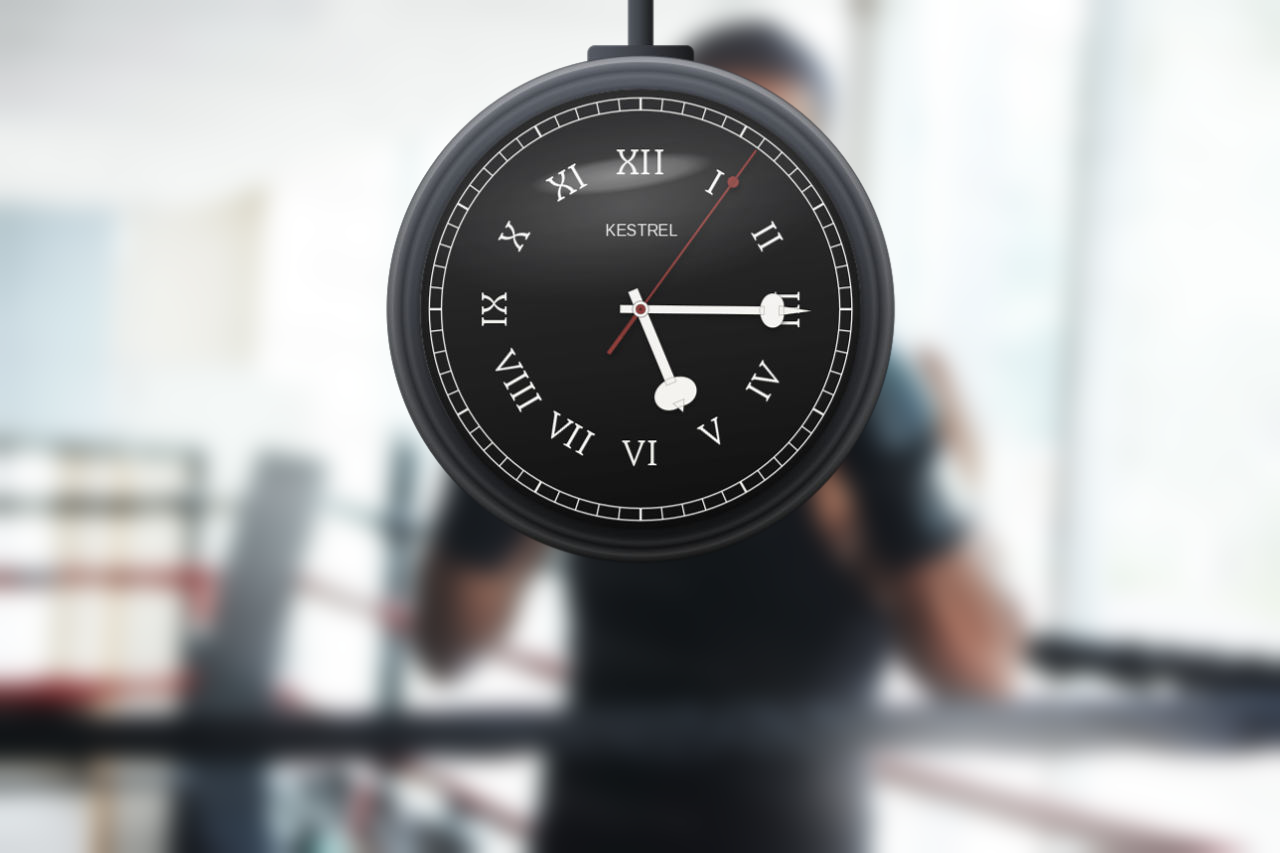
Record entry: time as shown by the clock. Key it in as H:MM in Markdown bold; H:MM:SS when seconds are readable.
**5:15:06**
